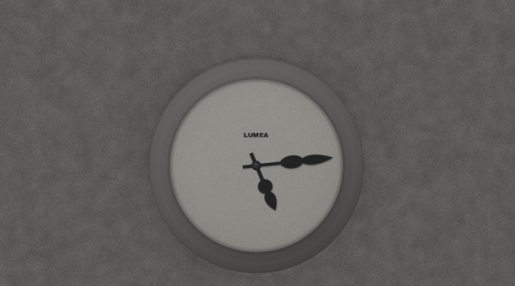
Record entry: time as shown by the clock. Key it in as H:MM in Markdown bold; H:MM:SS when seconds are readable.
**5:14**
